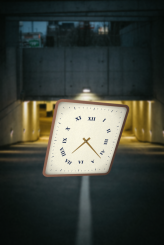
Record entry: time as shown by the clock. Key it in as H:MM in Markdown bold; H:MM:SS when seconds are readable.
**7:22**
